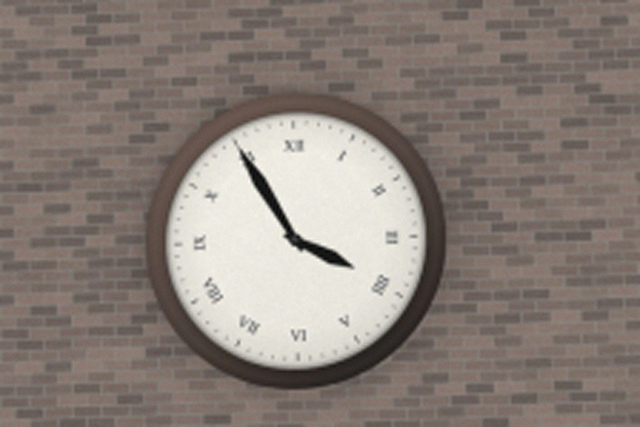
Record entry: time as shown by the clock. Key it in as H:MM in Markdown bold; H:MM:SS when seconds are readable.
**3:55**
